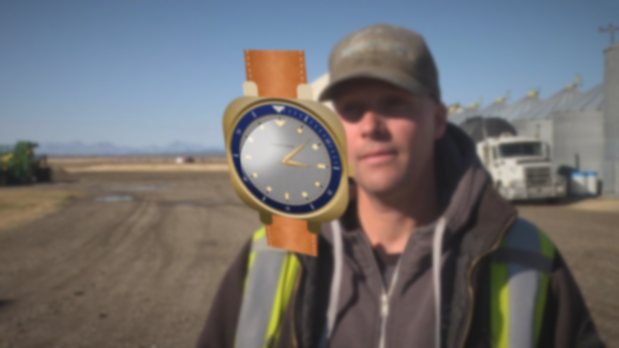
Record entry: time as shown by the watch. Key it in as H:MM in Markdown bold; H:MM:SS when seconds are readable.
**3:08**
